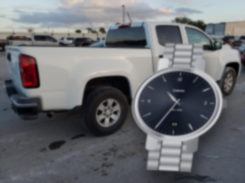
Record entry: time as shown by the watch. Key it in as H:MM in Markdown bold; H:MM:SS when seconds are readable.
**10:35**
